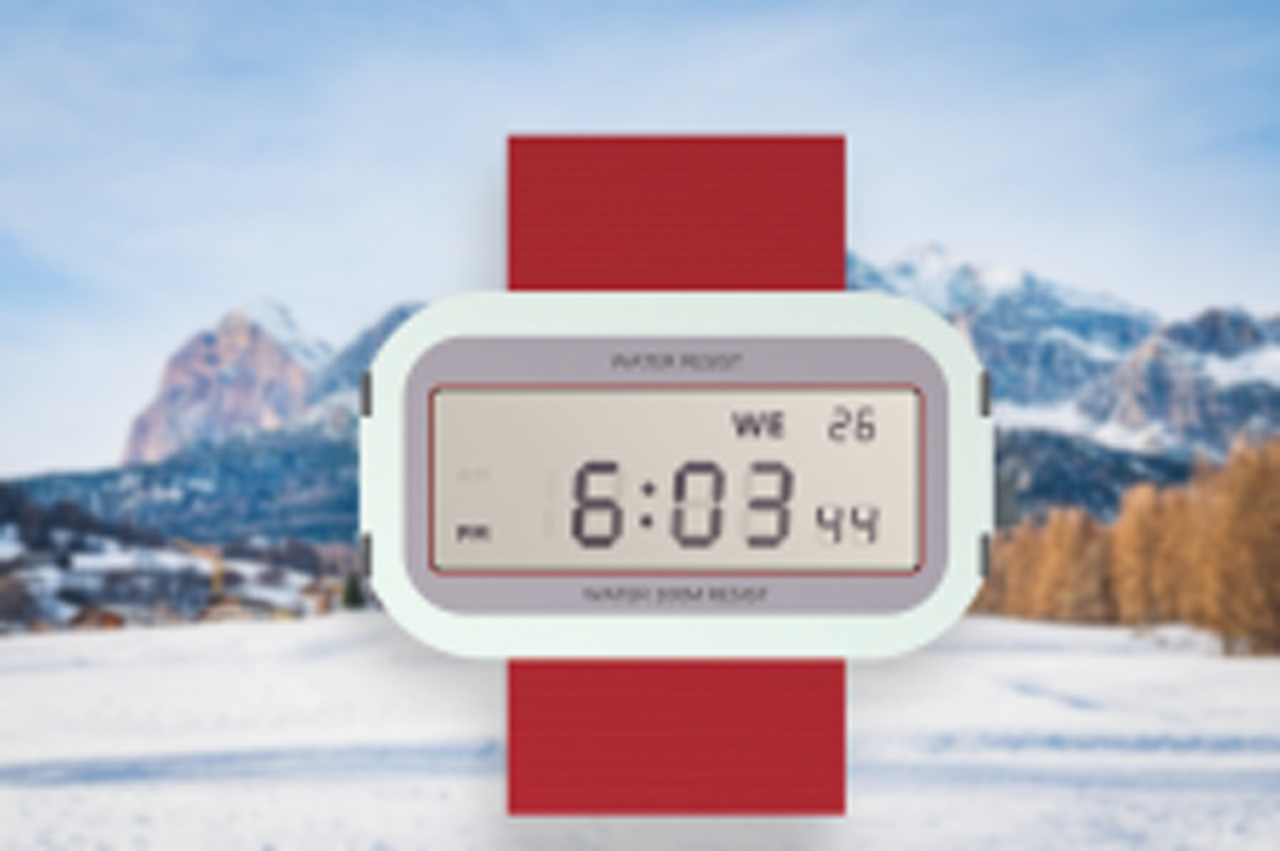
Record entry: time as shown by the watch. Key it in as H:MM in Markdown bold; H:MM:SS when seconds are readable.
**6:03:44**
